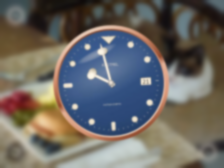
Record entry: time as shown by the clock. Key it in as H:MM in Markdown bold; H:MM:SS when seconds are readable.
**9:58**
